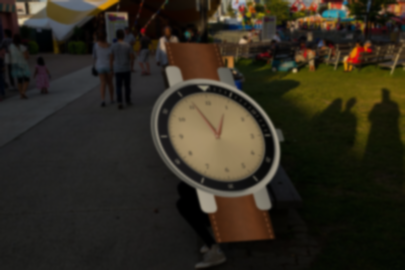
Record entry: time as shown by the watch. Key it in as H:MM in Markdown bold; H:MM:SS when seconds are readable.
**12:56**
